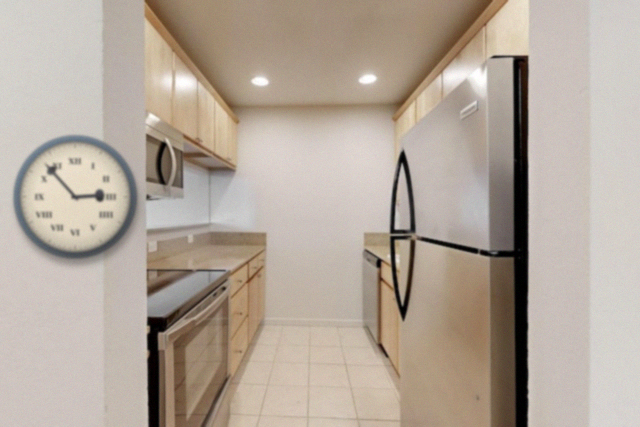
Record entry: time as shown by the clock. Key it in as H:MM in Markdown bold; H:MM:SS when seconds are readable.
**2:53**
